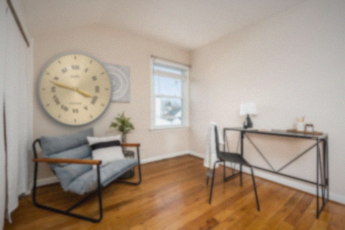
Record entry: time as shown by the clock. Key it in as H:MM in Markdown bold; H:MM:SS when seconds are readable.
**3:48**
